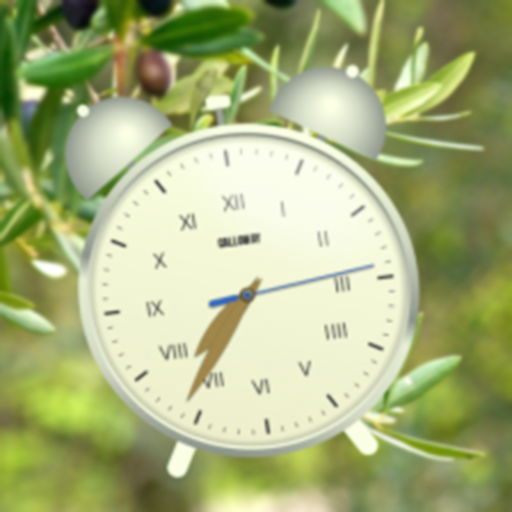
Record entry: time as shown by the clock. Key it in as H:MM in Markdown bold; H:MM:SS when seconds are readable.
**7:36:14**
